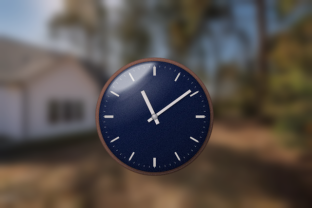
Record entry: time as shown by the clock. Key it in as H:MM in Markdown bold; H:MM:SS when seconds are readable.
**11:09**
